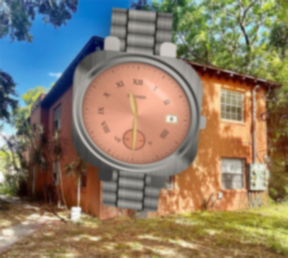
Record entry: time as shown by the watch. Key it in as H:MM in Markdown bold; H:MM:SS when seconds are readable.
**11:30**
